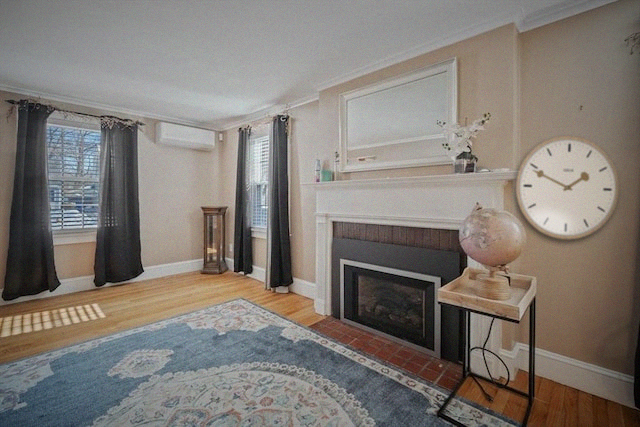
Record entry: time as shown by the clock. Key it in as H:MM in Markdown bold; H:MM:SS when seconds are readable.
**1:49**
